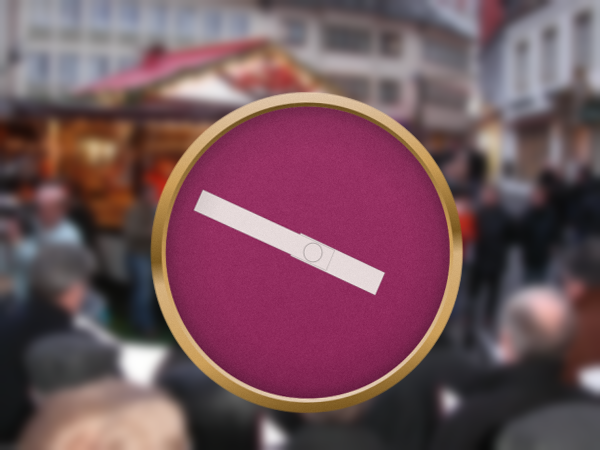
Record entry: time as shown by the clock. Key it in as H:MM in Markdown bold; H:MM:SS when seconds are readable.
**3:49**
